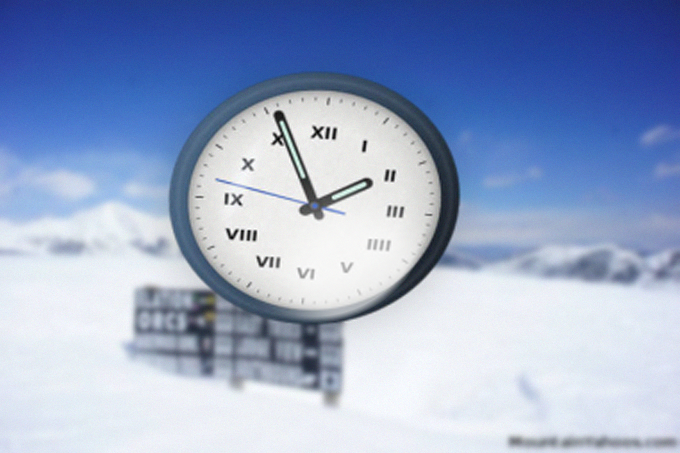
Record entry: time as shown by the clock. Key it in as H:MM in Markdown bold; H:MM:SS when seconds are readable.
**1:55:47**
